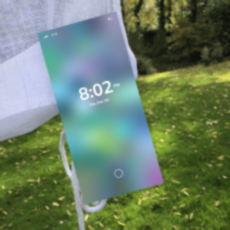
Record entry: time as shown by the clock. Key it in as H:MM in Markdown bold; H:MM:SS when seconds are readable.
**8:02**
